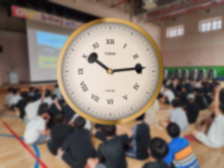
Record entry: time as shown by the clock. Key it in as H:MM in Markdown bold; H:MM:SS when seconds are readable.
**10:14**
